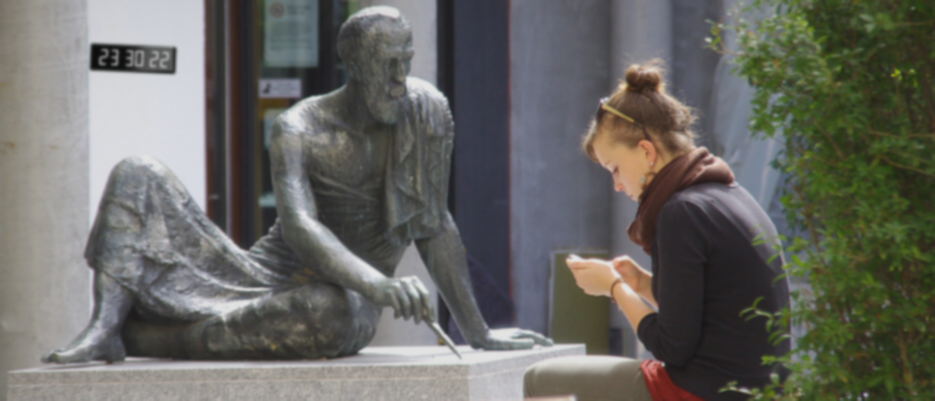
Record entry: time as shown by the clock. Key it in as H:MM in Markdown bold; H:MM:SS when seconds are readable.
**23:30:22**
